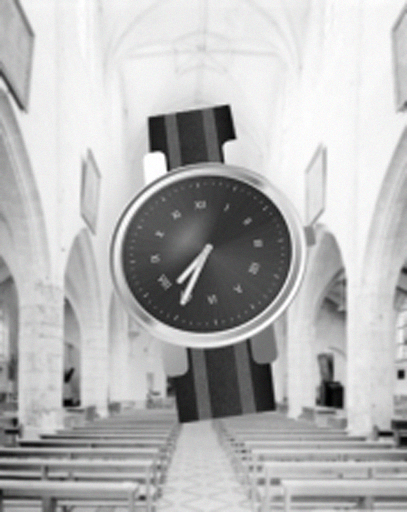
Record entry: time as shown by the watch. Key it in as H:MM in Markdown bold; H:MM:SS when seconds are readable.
**7:35**
